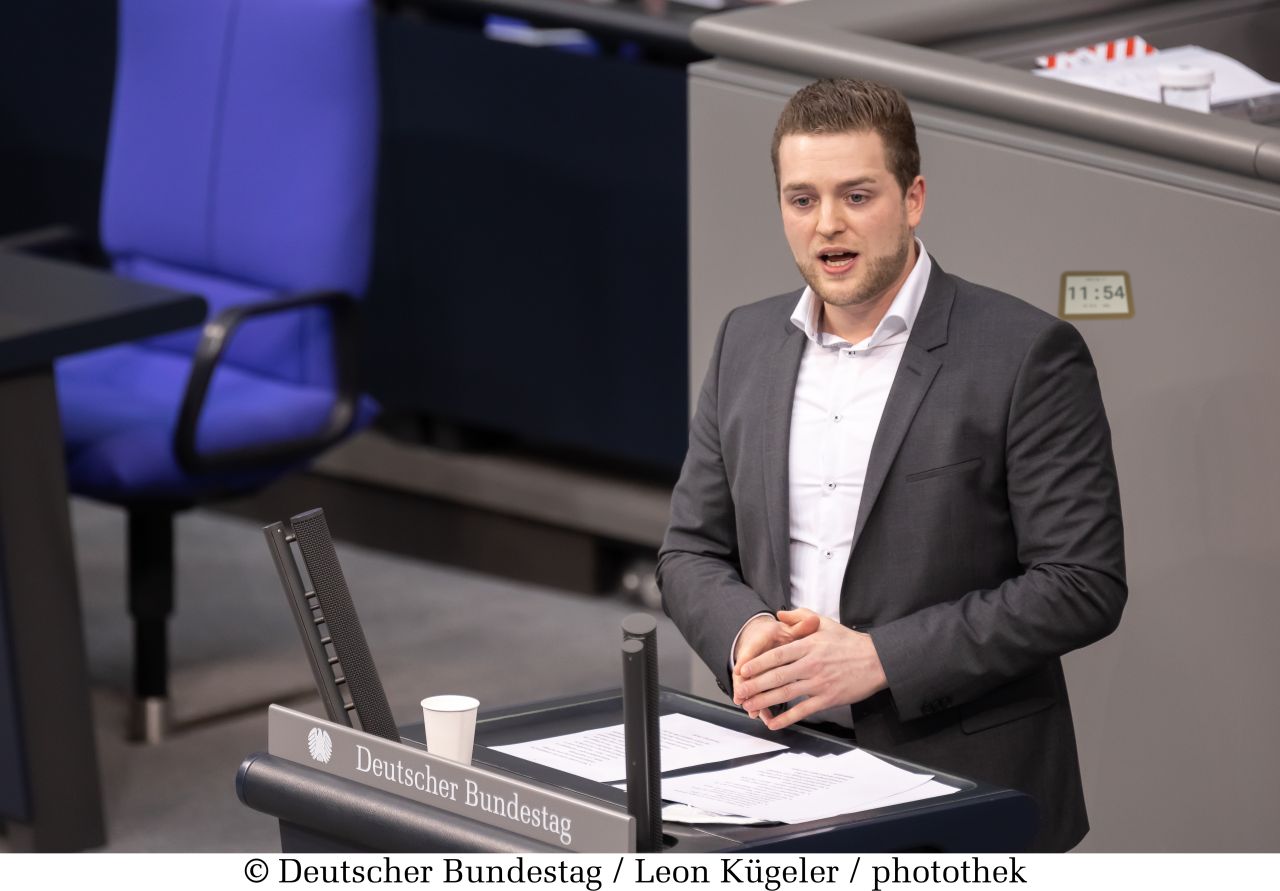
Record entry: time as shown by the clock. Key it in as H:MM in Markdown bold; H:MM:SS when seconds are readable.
**11:54**
